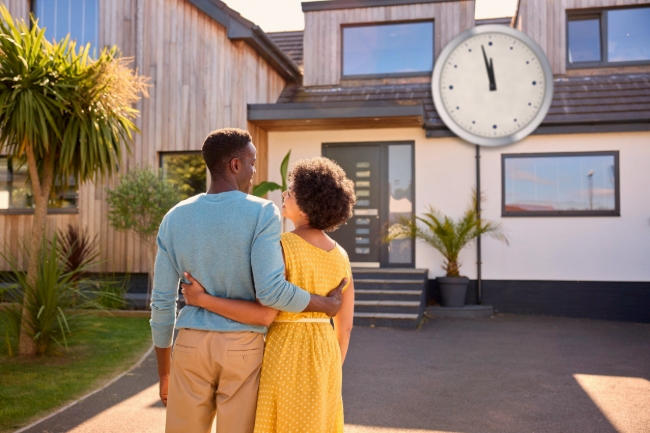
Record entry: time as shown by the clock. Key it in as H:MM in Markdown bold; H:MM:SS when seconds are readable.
**11:58**
